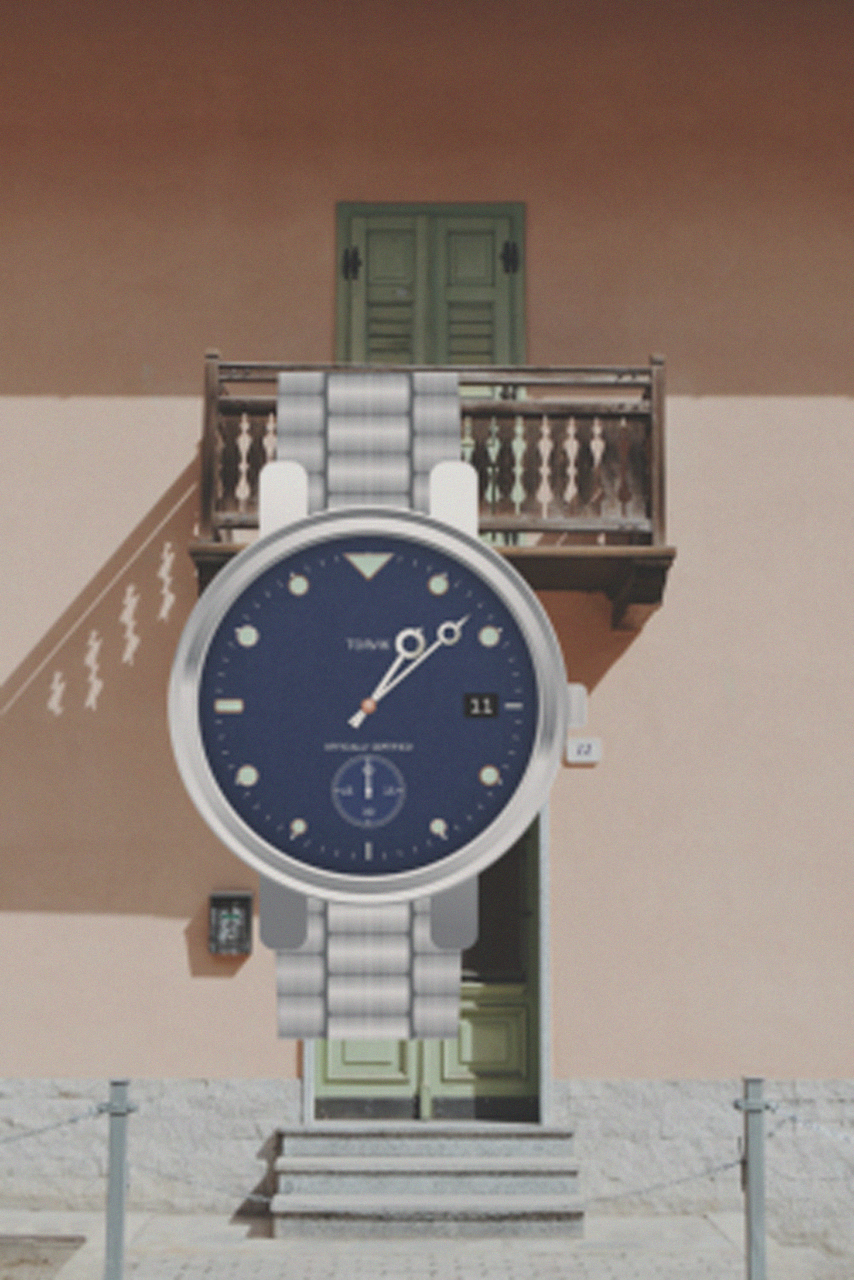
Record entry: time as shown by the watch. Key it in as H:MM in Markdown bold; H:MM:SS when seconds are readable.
**1:08**
